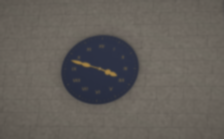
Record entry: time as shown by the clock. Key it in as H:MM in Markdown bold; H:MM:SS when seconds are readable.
**3:48**
